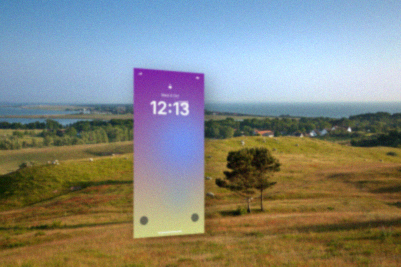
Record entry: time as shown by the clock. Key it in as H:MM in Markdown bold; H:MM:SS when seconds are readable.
**12:13**
